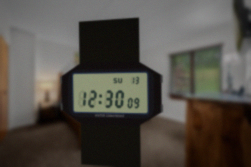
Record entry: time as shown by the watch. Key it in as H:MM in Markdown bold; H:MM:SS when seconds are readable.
**12:30:09**
